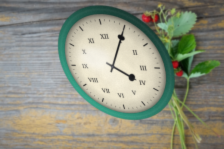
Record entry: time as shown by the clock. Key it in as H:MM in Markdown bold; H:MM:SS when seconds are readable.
**4:05**
